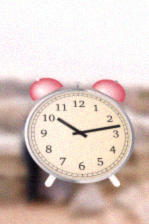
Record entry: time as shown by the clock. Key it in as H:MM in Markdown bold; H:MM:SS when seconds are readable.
**10:13**
